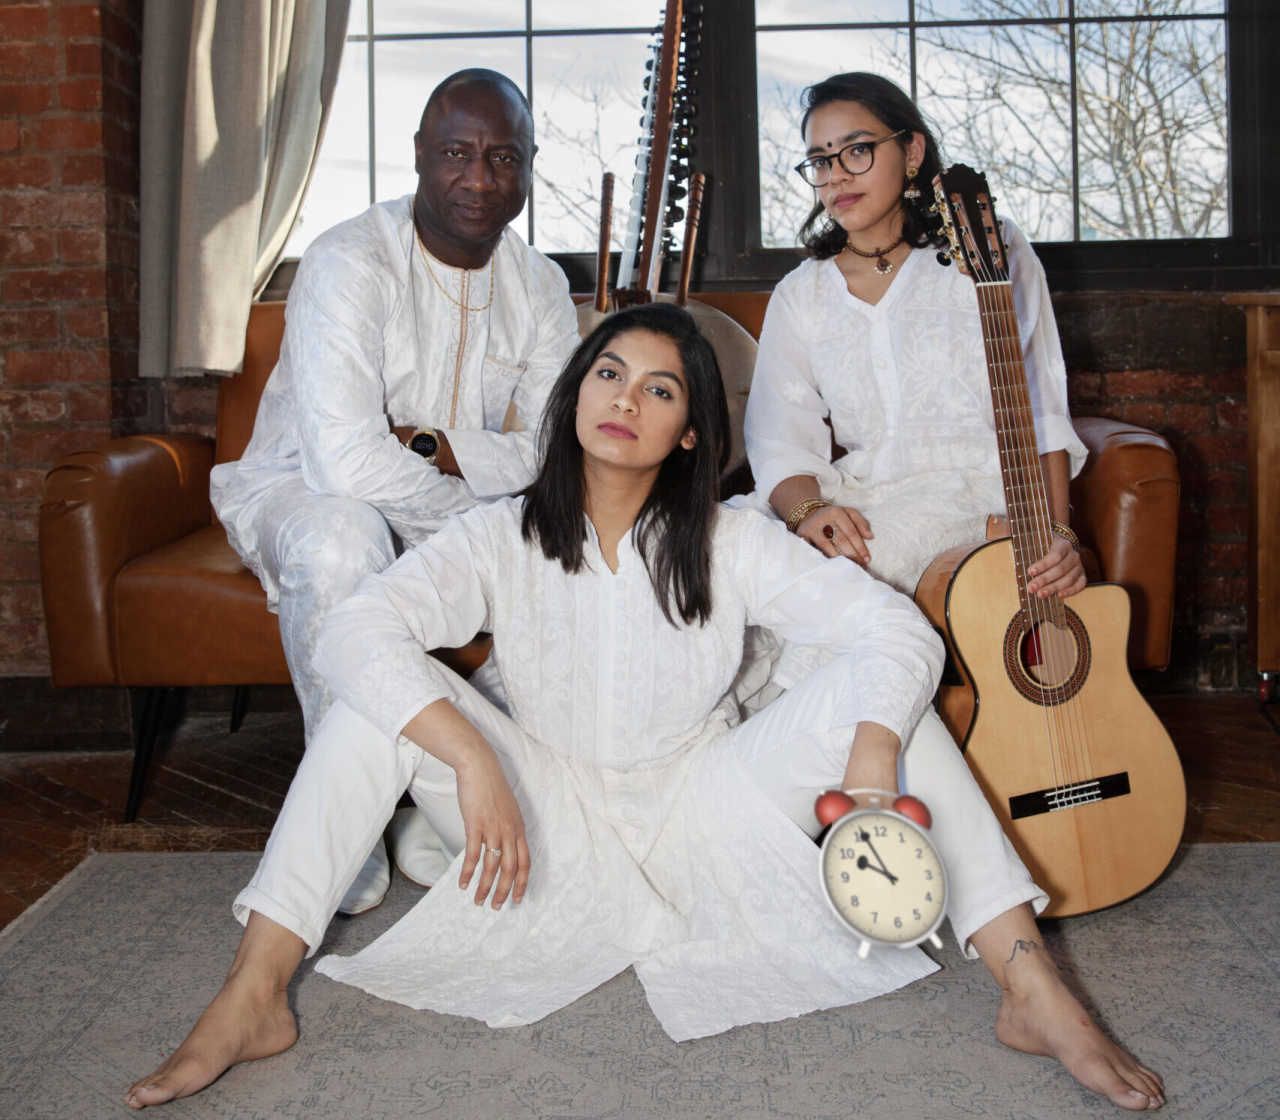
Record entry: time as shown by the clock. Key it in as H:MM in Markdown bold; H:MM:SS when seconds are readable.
**9:56**
